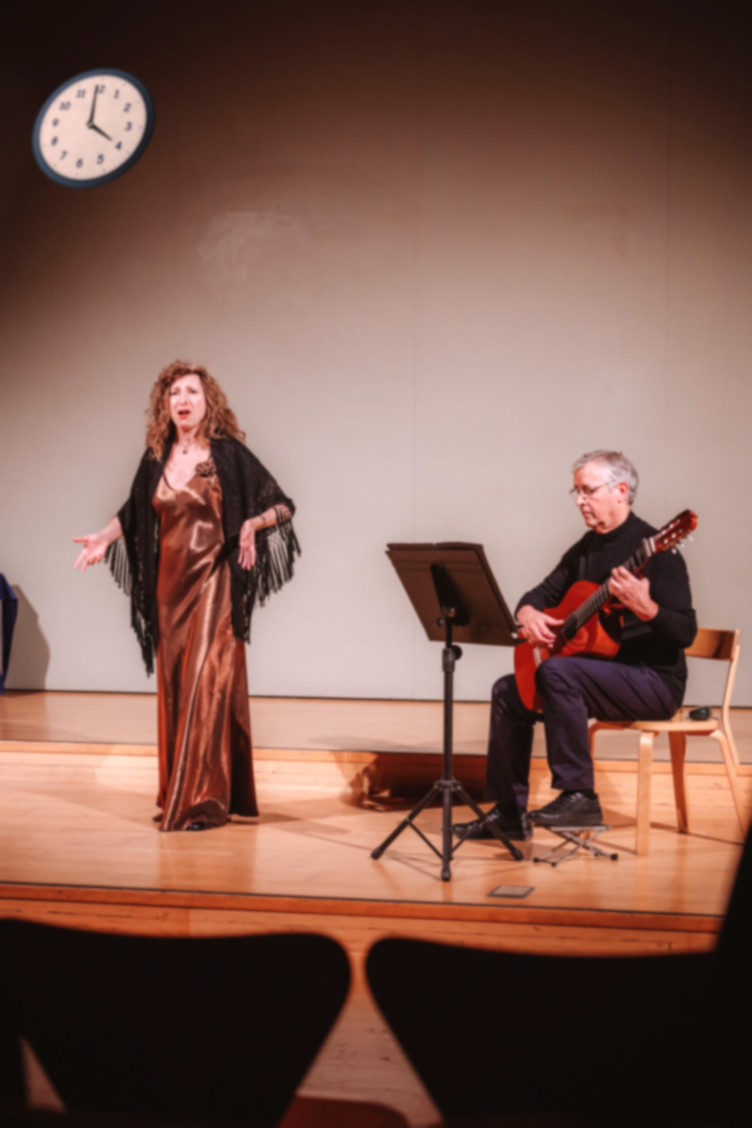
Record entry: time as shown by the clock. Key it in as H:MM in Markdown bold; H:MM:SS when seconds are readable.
**3:59**
